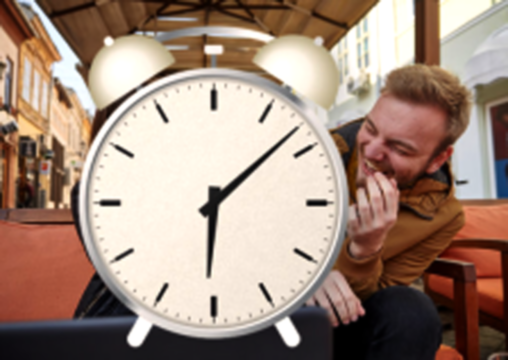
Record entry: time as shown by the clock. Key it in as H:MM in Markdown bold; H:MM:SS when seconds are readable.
**6:08**
